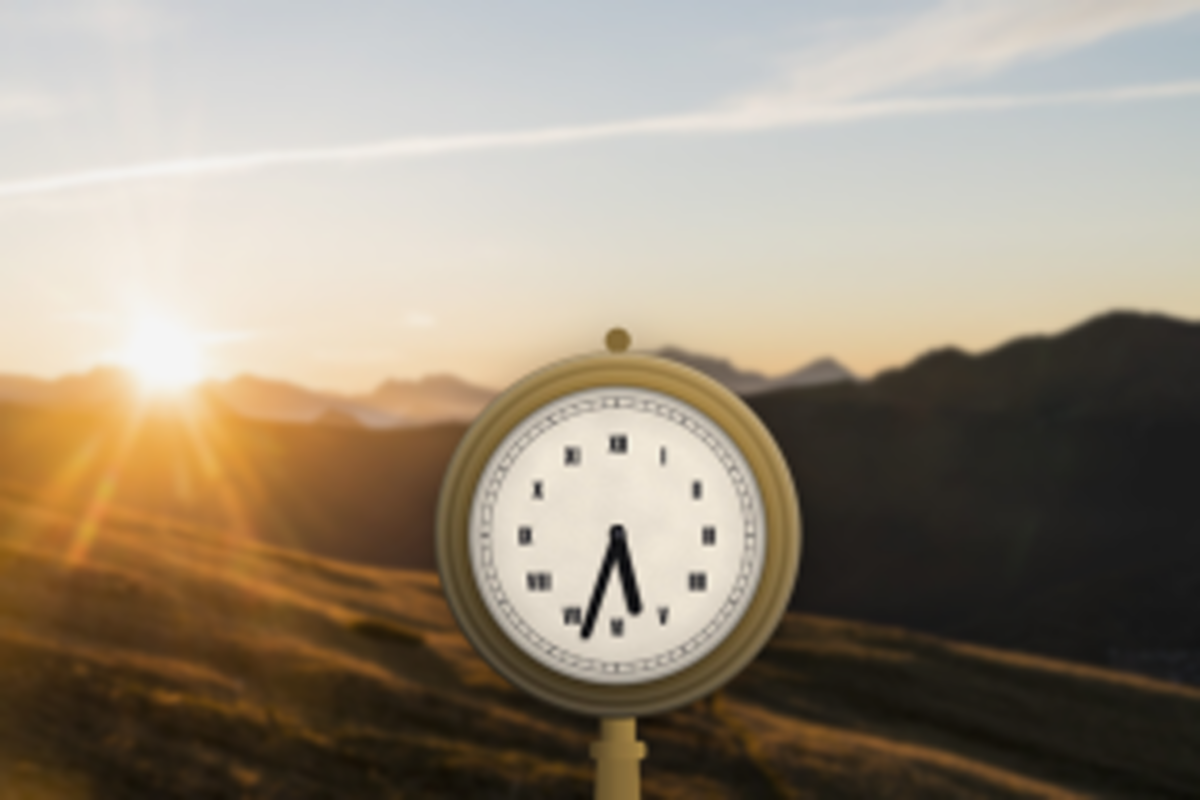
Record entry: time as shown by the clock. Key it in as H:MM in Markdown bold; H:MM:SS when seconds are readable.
**5:33**
